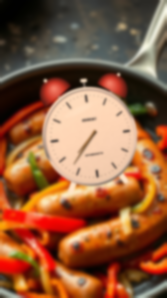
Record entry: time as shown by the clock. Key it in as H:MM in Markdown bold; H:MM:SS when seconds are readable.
**7:37**
